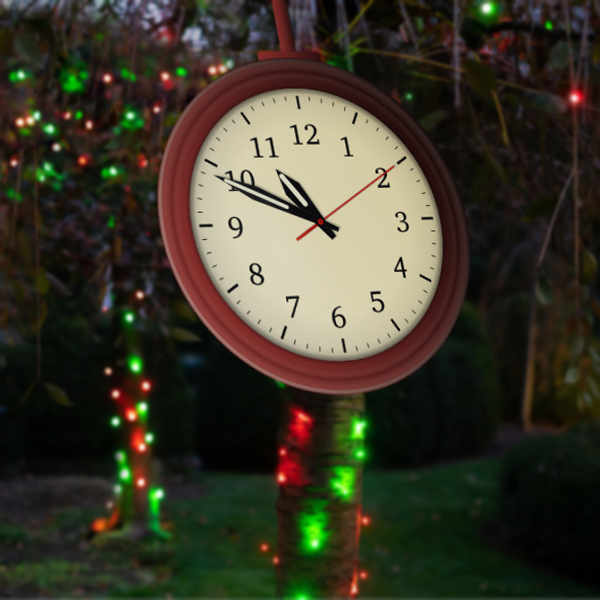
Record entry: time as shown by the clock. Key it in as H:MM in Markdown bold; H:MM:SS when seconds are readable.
**10:49:10**
